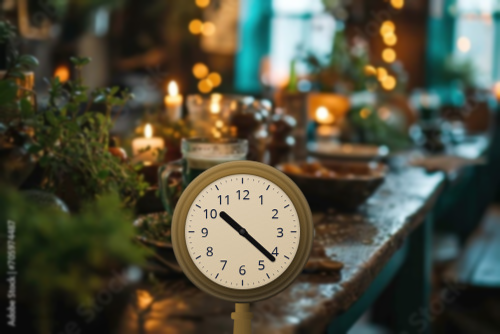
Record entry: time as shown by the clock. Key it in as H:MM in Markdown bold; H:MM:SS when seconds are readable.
**10:22**
